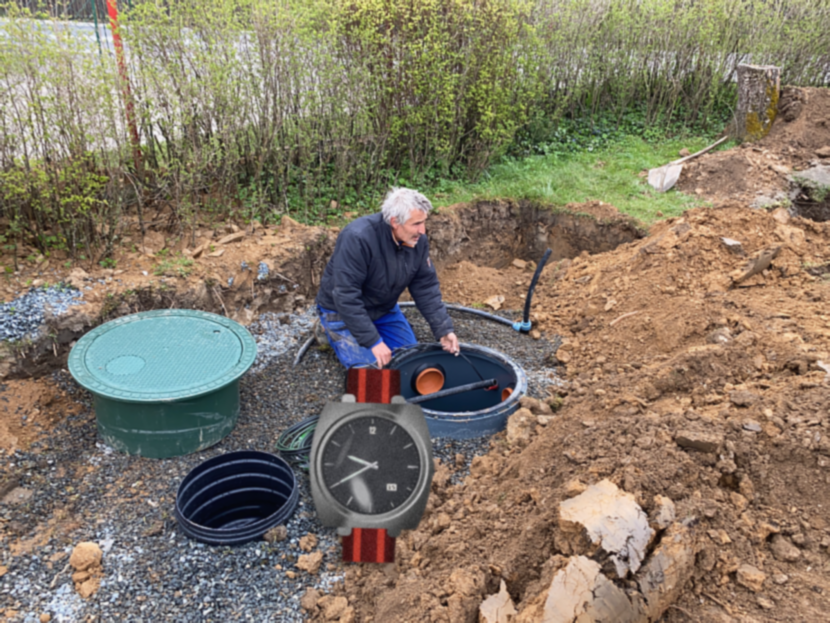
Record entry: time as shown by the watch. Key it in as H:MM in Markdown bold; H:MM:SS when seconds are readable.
**9:40**
